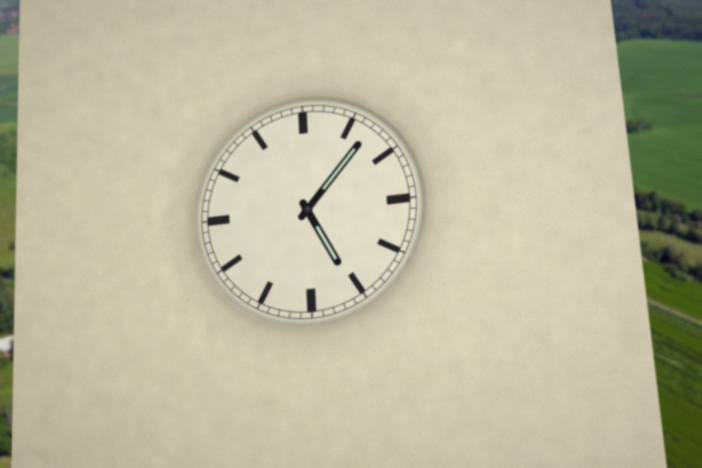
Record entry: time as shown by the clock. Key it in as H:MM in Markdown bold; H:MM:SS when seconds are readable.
**5:07**
